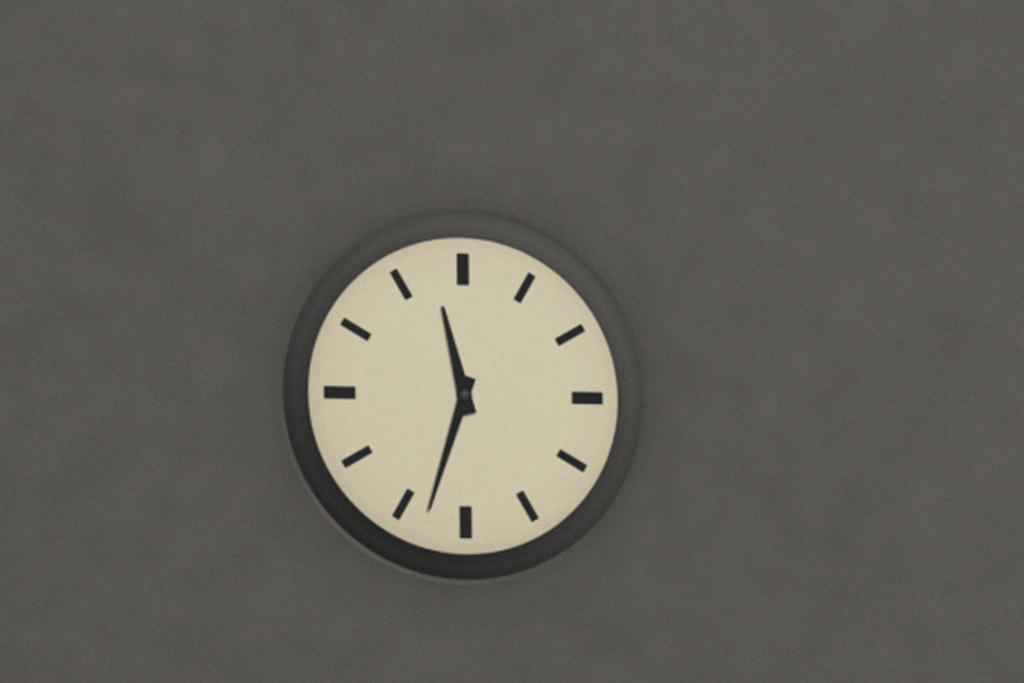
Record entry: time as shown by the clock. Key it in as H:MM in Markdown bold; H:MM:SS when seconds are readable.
**11:33**
